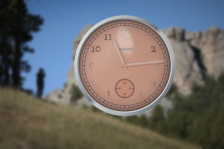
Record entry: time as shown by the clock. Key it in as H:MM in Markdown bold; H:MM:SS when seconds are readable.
**11:14**
